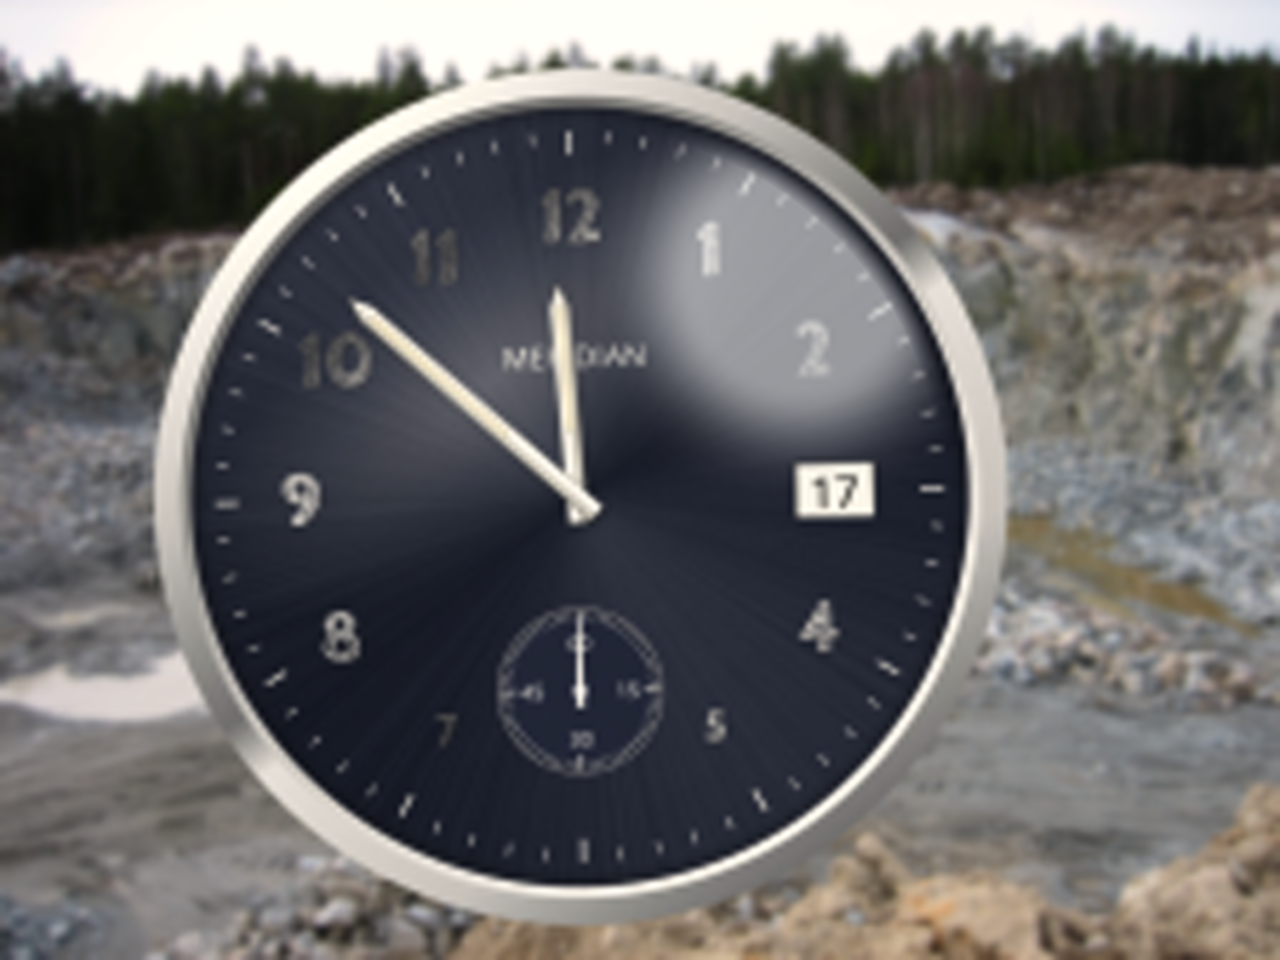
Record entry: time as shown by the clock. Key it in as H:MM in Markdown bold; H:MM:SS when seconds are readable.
**11:52**
